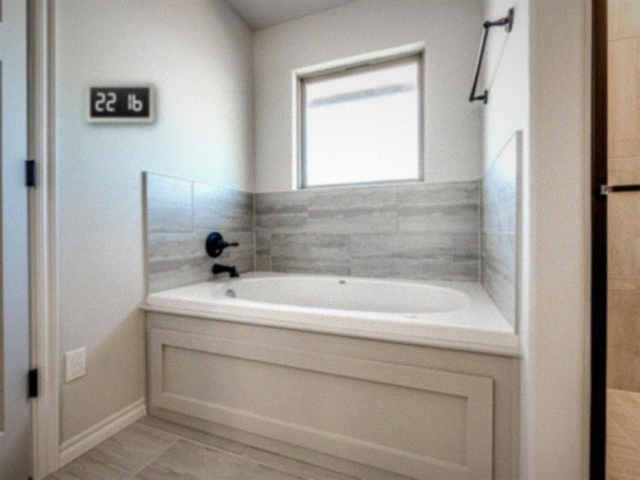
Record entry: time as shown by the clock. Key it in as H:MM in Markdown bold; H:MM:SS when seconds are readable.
**22:16**
